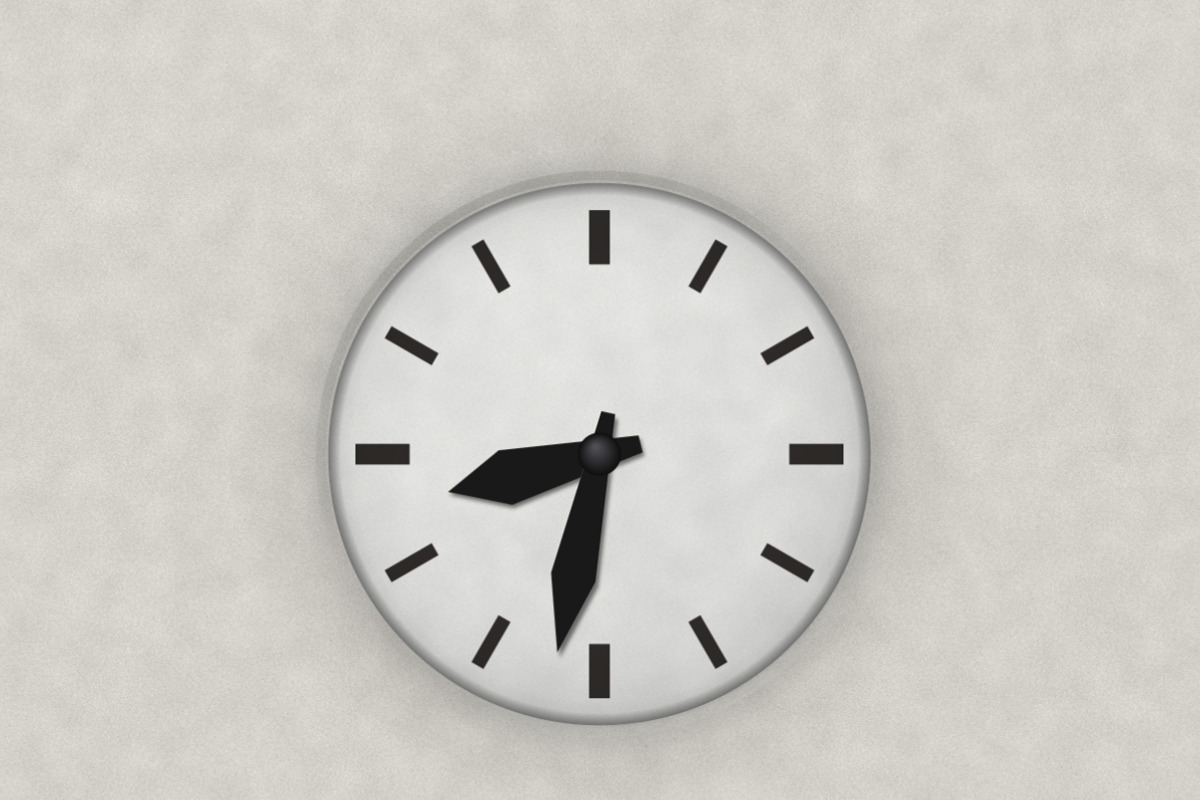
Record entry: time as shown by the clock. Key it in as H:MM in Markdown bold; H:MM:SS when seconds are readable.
**8:32**
